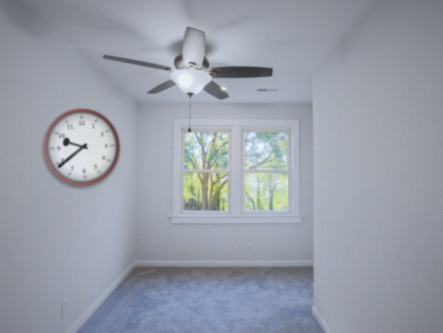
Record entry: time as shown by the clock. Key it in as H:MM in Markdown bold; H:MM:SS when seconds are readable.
**9:39**
